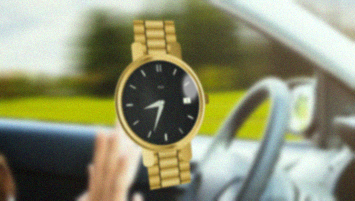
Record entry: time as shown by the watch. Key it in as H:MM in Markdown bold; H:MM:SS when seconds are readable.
**8:34**
